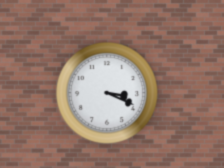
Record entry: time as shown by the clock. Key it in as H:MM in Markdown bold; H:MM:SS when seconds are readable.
**3:19**
